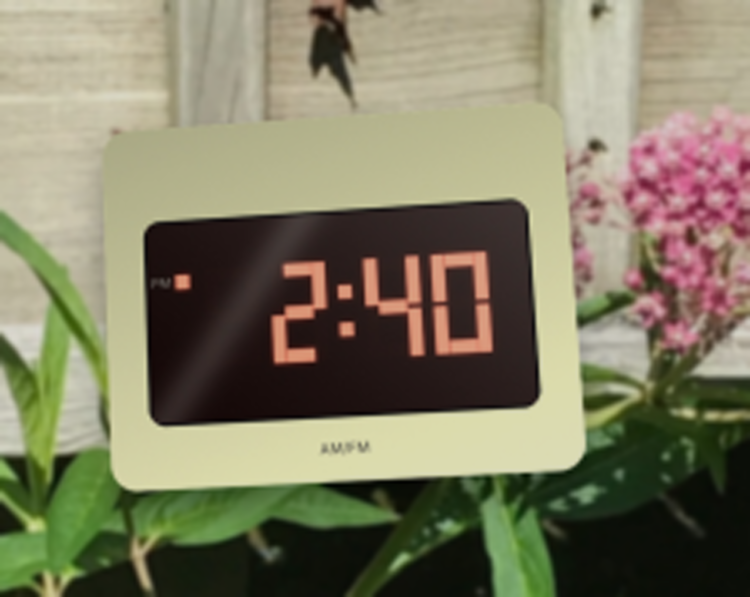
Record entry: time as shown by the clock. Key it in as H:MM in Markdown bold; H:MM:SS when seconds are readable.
**2:40**
